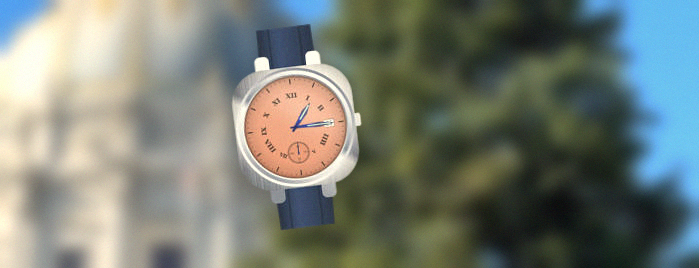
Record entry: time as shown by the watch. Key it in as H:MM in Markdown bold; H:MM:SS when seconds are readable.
**1:15**
